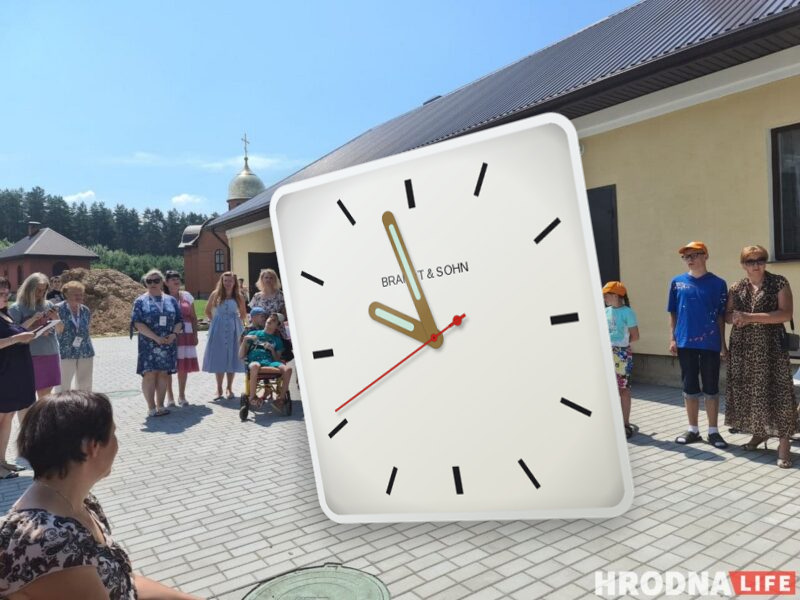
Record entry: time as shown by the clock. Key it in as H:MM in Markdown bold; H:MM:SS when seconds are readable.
**9:57:41**
